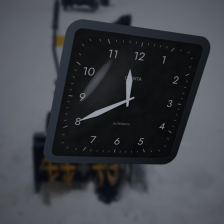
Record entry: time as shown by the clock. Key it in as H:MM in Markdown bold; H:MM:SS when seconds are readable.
**11:40**
